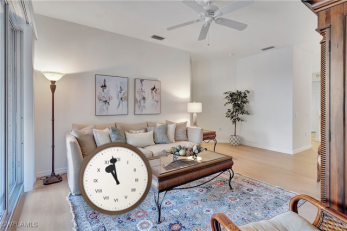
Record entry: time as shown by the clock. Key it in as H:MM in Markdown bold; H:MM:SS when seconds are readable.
**10:58**
